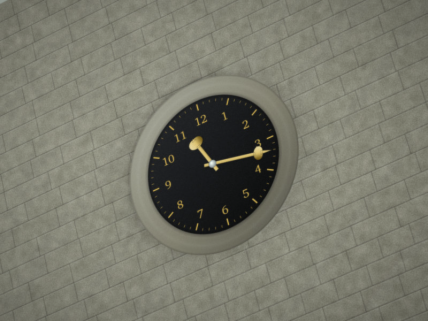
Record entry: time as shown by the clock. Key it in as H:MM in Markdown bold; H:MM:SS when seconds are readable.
**11:17**
